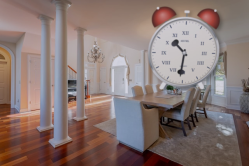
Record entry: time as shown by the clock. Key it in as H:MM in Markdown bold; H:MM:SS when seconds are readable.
**10:31**
